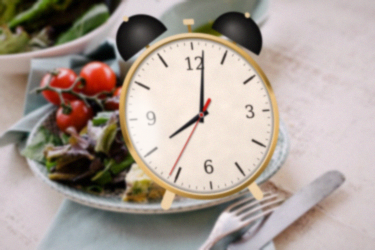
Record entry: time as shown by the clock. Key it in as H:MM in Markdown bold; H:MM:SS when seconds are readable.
**8:01:36**
